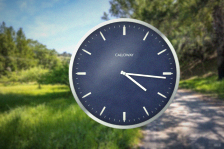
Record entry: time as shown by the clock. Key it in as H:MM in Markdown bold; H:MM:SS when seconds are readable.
**4:16**
